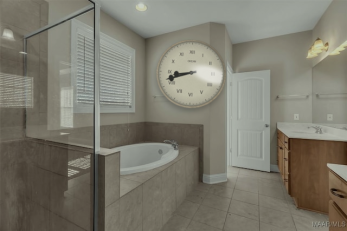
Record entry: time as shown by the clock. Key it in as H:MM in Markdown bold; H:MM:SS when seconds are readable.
**8:42**
